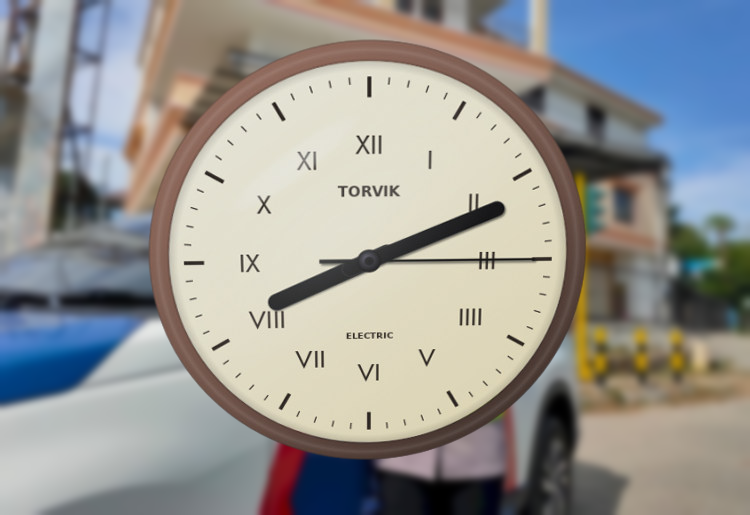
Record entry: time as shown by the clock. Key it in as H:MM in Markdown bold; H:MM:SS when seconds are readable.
**8:11:15**
